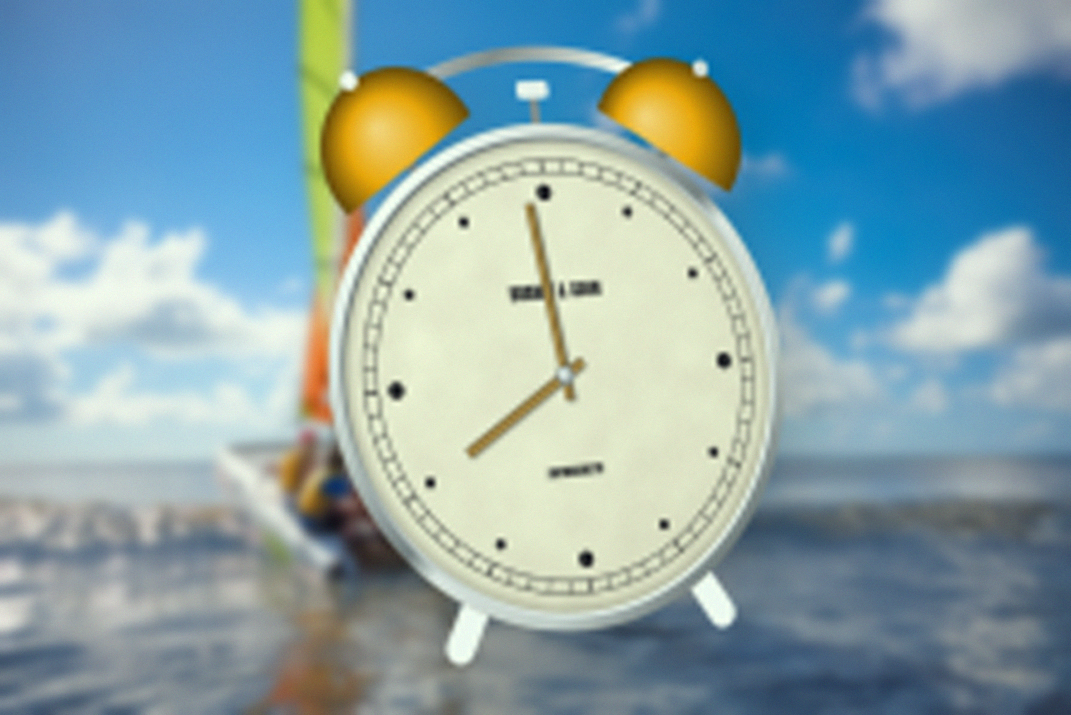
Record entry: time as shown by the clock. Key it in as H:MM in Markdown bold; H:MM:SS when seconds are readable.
**7:59**
